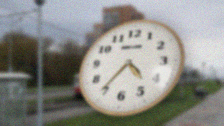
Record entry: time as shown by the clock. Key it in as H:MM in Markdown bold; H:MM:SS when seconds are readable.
**4:36**
